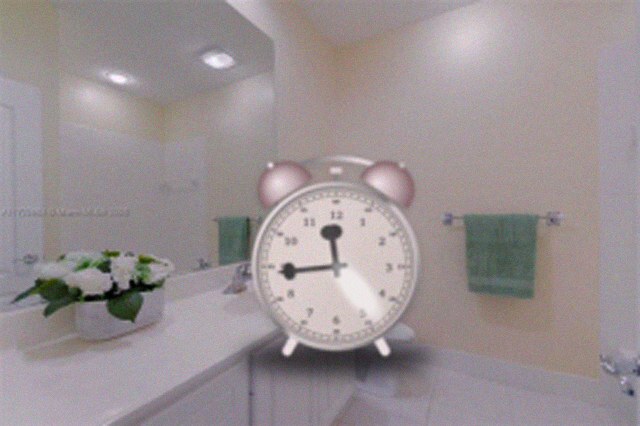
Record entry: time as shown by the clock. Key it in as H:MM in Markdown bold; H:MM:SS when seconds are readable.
**11:44**
